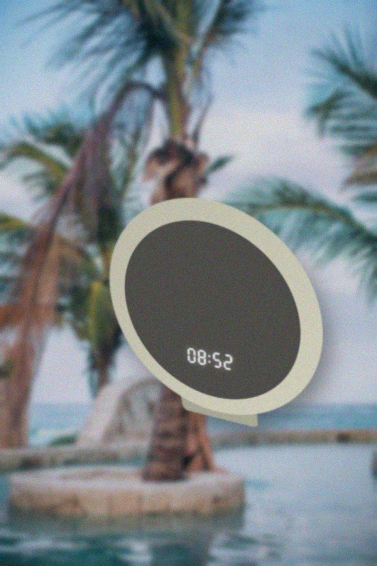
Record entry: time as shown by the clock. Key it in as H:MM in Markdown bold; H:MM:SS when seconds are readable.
**8:52**
